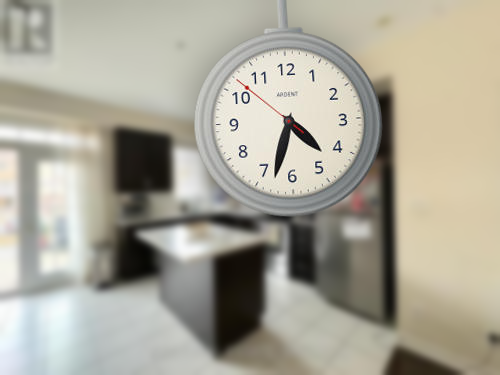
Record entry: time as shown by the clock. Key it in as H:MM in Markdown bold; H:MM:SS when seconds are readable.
**4:32:52**
